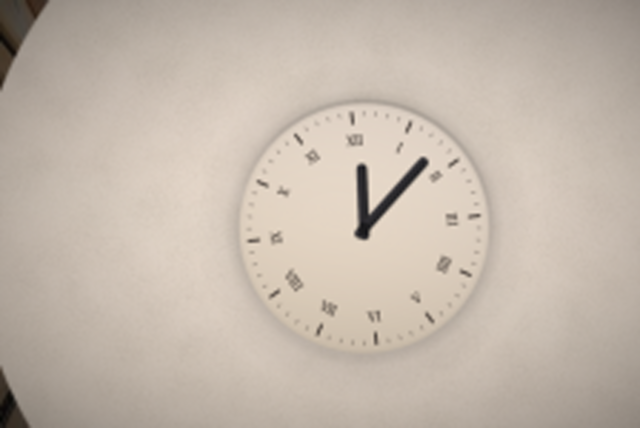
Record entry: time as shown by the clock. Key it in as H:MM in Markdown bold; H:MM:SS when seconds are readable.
**12:08**
